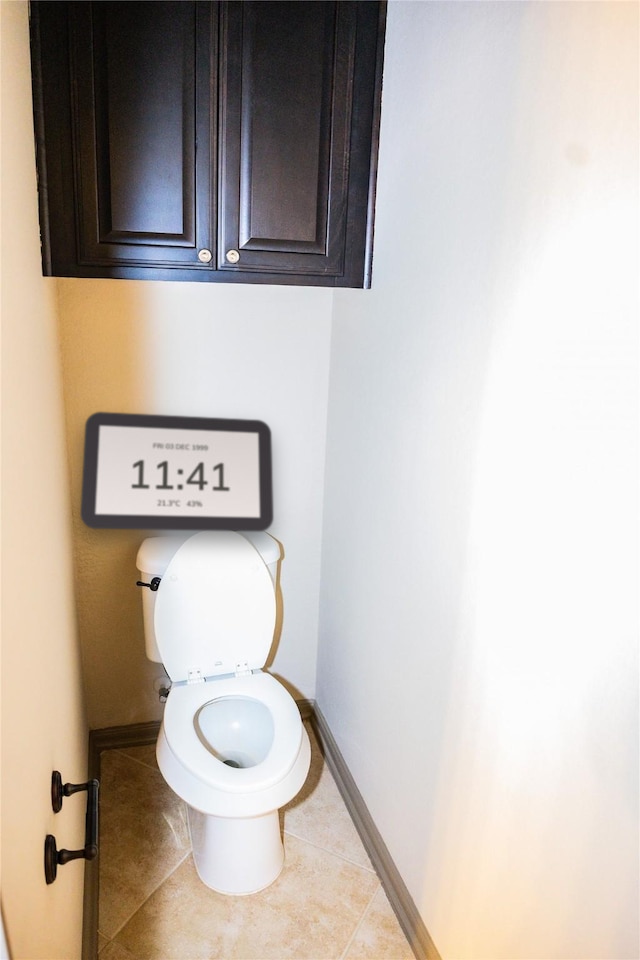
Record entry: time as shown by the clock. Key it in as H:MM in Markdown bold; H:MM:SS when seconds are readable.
**11:41**
